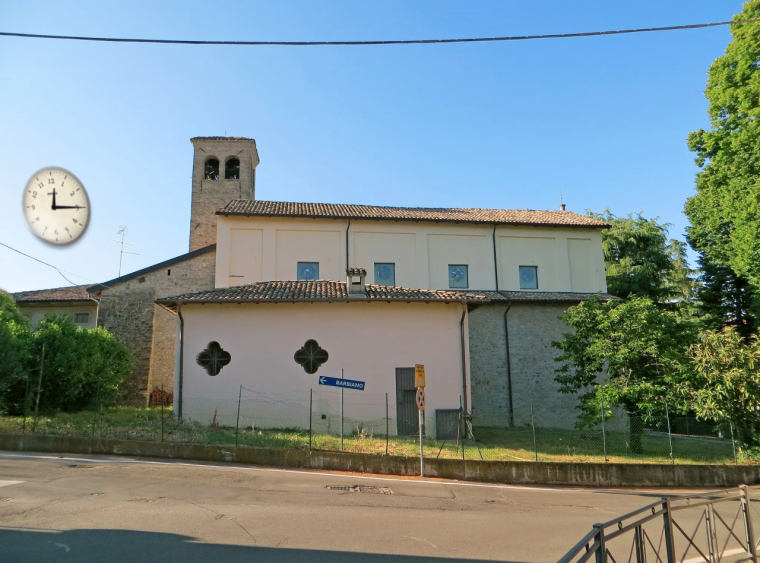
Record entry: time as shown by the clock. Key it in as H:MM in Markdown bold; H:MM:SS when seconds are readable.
**12:15**
